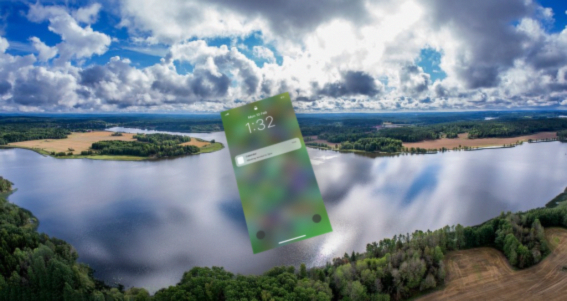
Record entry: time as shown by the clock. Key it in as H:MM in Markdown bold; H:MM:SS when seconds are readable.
**1:32**
